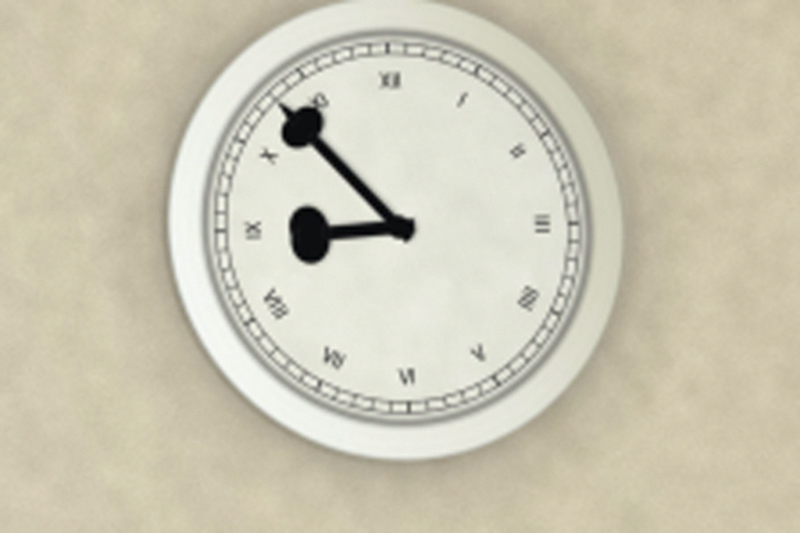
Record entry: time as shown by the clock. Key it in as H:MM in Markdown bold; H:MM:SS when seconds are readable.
**8:53**
